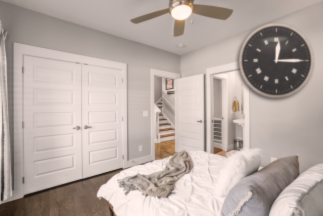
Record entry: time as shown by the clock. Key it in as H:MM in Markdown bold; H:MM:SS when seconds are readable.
**12:15**
